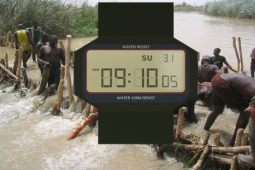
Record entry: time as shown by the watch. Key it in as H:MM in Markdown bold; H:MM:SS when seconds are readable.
**9:10:05**
